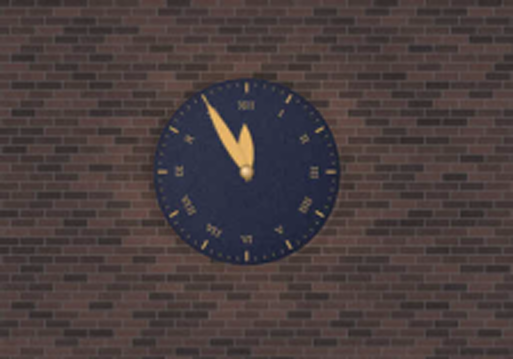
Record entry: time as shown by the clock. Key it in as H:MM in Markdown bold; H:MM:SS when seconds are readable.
**11:55**
